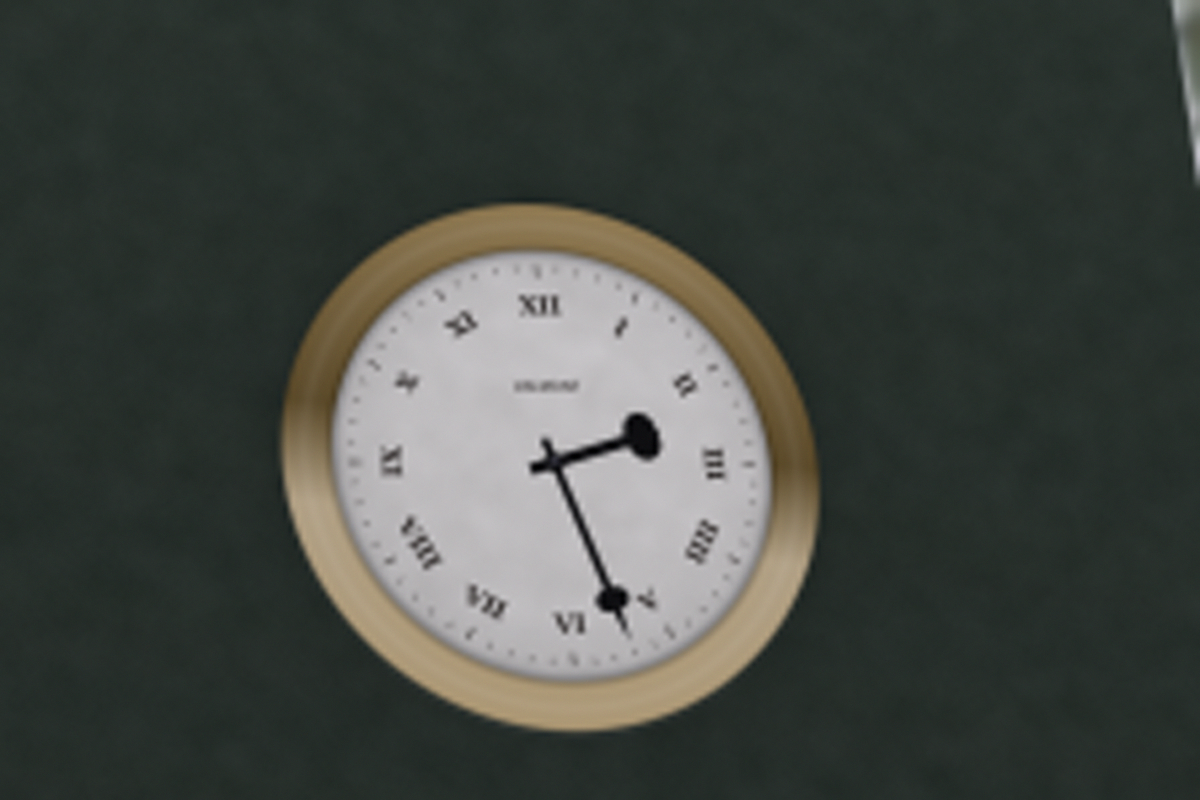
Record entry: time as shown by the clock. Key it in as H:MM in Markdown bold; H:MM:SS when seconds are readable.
**2:27**
